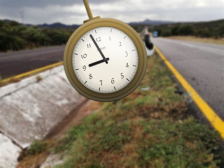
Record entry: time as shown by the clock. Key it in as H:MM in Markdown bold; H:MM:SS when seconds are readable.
**8:58**
